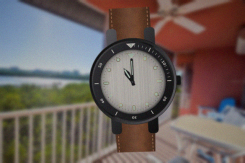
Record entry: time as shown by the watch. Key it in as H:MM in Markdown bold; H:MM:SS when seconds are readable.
**11:00**
